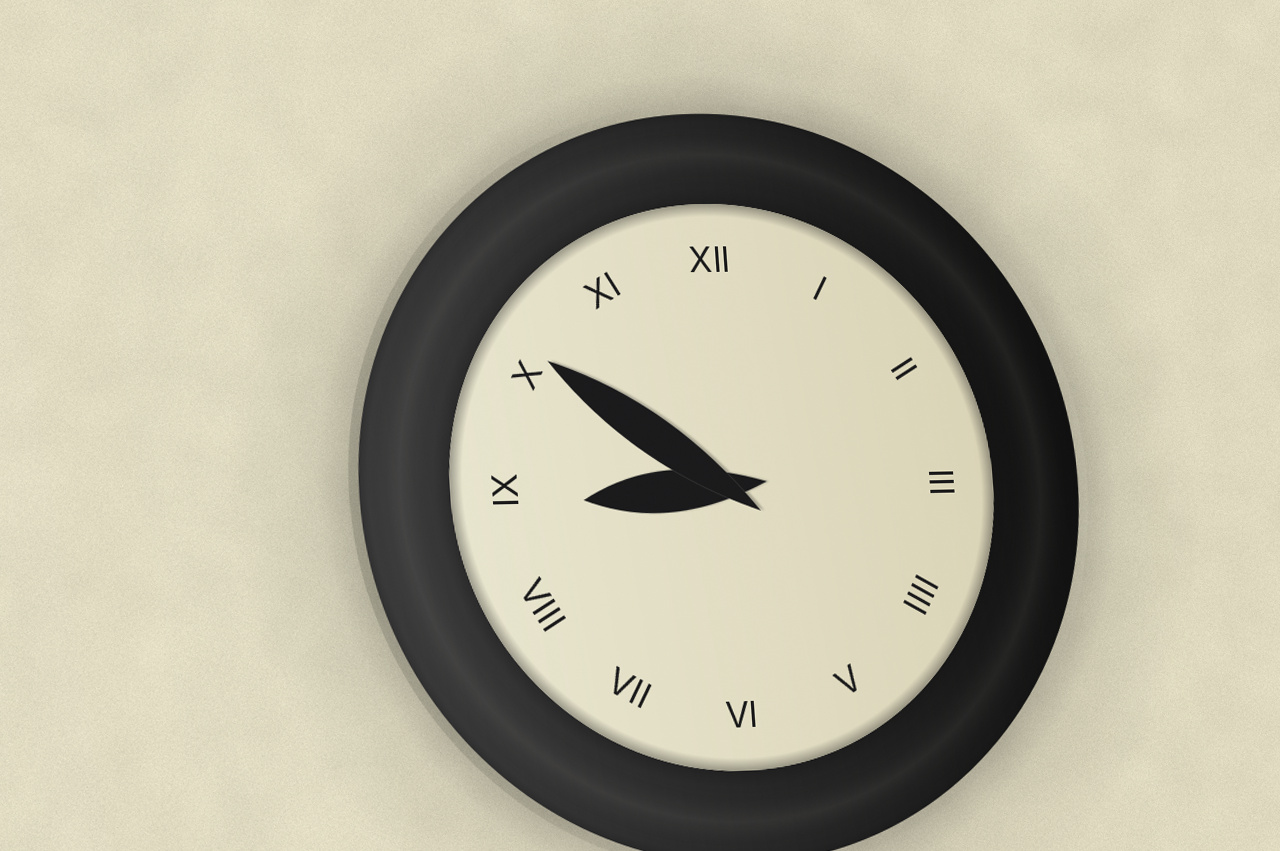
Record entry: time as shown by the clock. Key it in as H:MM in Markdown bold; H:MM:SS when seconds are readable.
**8:51**
